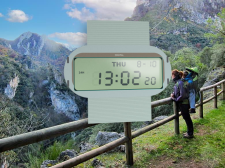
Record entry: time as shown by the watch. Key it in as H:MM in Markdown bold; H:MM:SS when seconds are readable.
**13:02:20**
